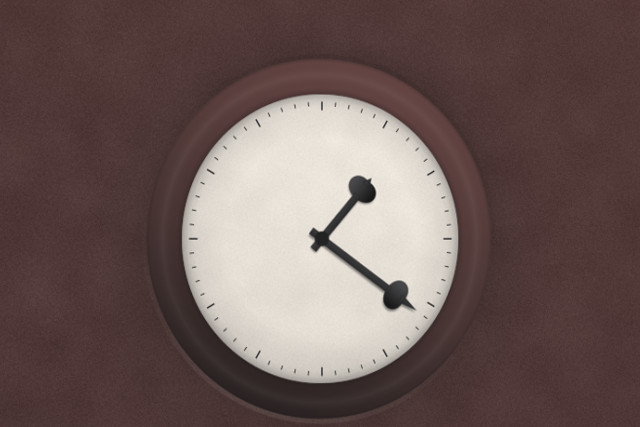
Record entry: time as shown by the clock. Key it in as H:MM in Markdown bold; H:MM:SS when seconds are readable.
**1:21**
